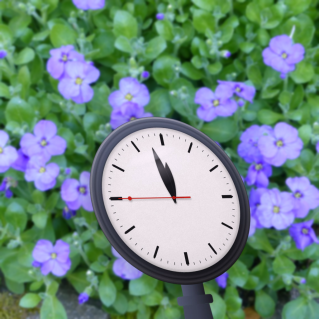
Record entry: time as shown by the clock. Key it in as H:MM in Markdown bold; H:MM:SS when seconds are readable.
**11:57:45**
